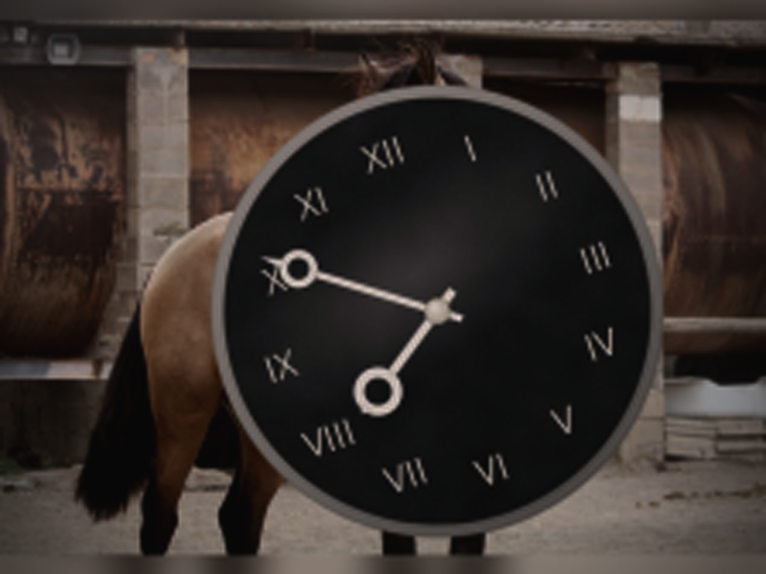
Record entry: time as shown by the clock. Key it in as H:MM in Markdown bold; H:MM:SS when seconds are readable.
**7:51**
